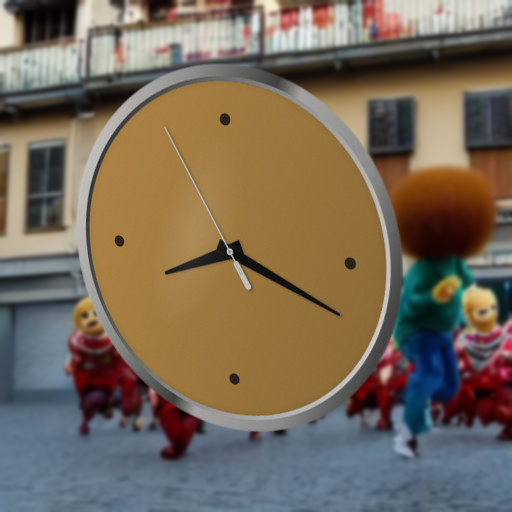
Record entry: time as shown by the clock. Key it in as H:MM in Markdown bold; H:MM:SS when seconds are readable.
**8:18:55**
